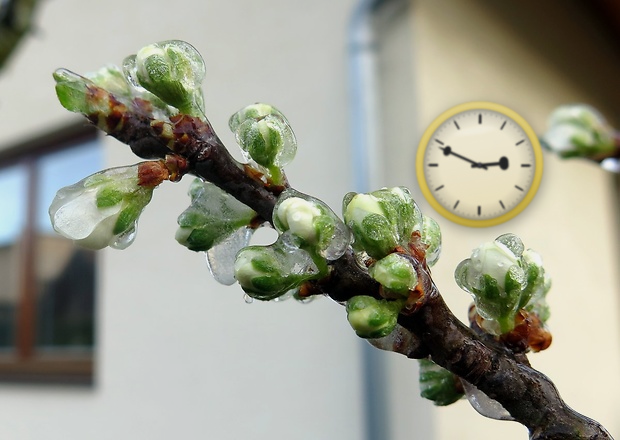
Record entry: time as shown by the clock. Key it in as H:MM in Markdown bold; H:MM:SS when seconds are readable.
**2:49**
